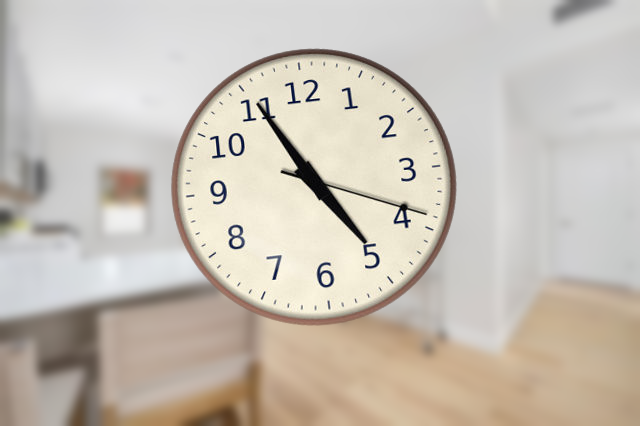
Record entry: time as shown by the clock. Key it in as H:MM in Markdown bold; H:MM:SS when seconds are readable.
**4:55:19**
